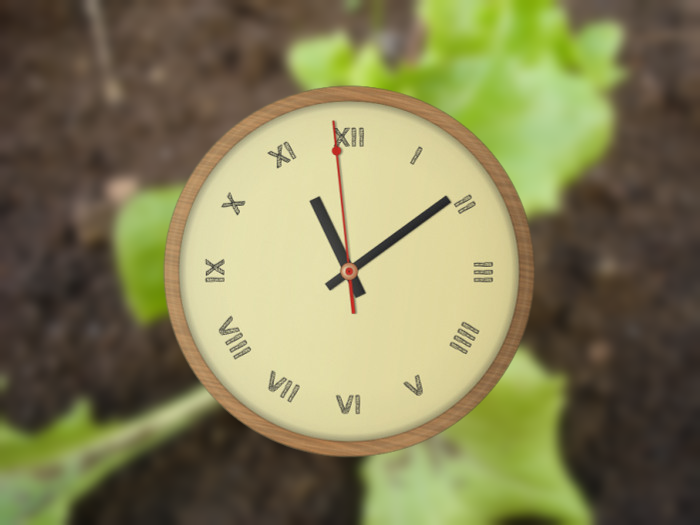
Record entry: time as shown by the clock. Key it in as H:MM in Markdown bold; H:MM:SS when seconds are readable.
**11:08:59**
